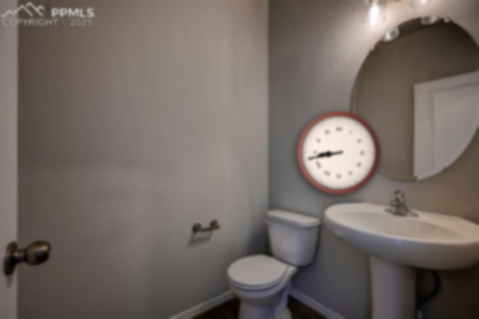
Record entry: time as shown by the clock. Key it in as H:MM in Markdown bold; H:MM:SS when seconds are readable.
**8:43**
